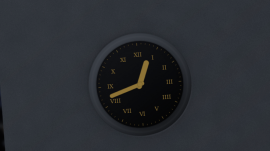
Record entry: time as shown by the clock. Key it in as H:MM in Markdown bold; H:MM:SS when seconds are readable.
**12:42**
